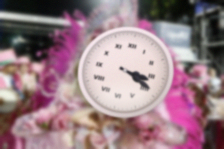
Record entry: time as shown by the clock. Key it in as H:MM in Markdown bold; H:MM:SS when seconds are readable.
**3:19**
